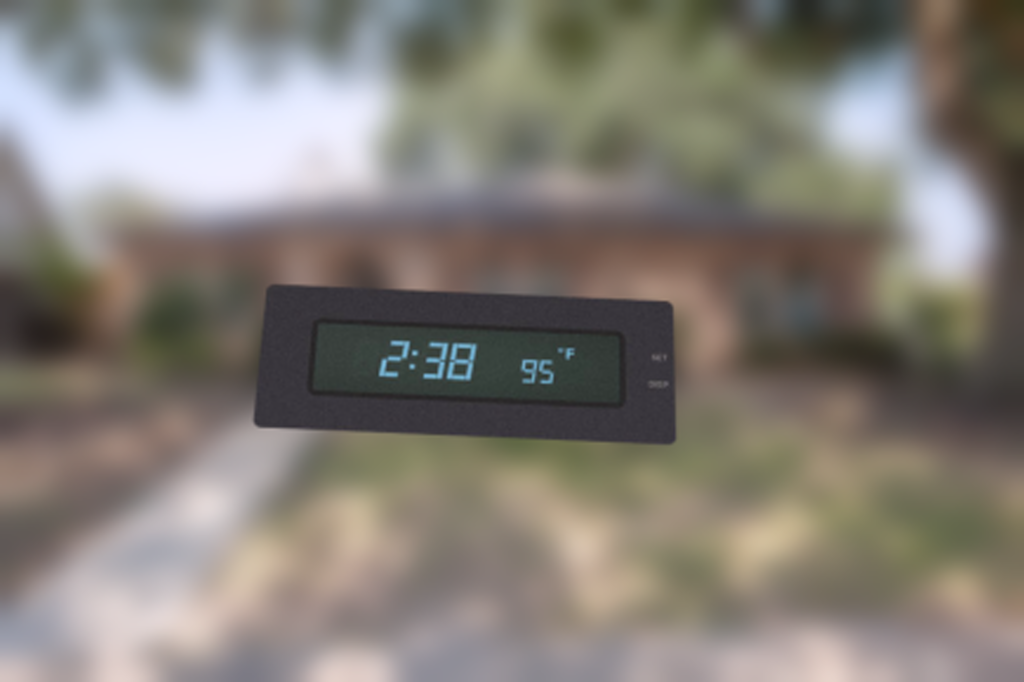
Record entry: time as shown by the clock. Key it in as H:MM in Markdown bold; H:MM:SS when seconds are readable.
**2:38**
